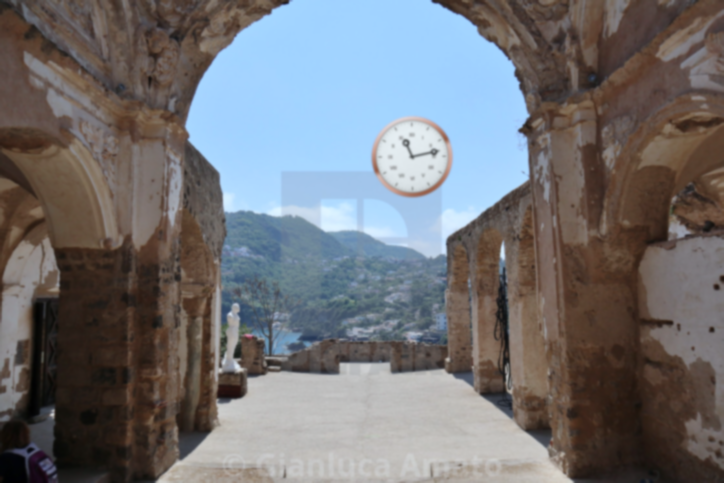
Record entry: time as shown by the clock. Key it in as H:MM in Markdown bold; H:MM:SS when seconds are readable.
**11:13**
